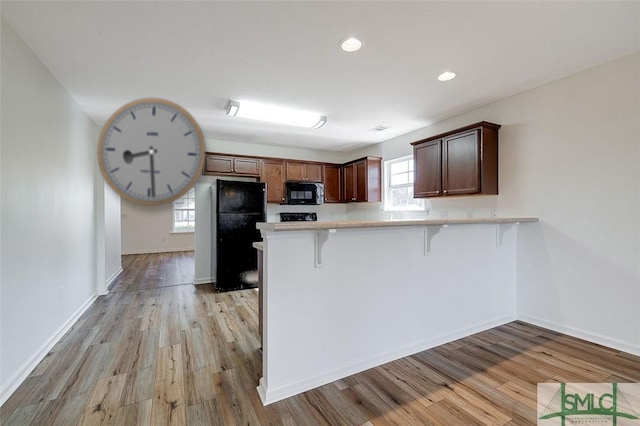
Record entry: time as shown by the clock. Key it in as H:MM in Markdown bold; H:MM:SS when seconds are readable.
**8:29**
